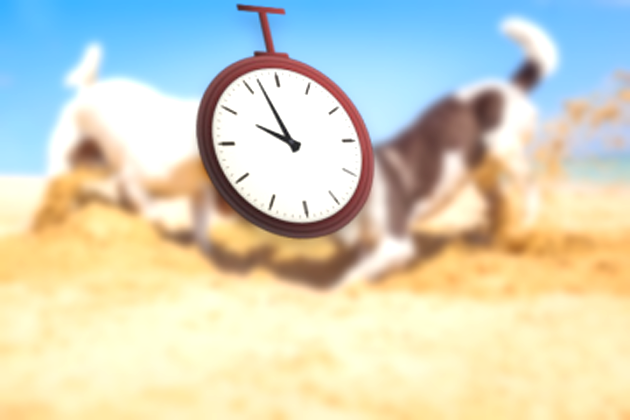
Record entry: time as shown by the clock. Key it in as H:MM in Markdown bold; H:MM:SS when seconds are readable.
**9:57**
